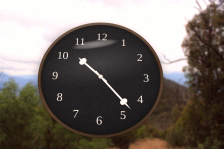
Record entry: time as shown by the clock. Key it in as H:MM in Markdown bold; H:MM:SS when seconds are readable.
**10:23**
